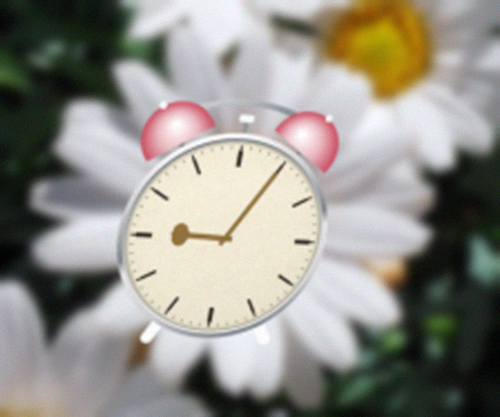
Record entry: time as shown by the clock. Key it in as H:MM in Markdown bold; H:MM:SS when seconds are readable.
**9:05**
